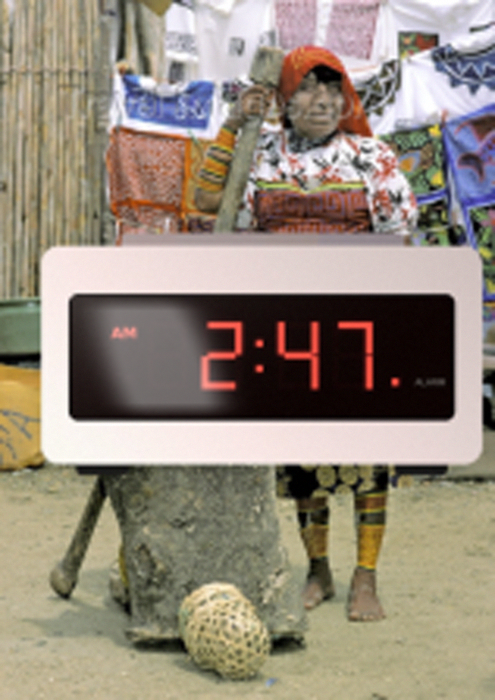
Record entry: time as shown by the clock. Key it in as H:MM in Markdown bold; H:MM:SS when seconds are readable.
**2:47**
